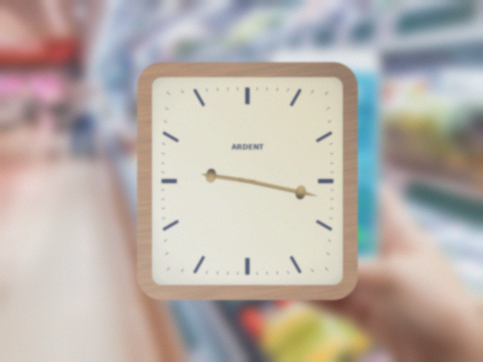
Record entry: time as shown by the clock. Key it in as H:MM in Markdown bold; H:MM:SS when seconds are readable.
**9:17**
